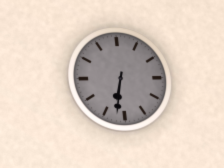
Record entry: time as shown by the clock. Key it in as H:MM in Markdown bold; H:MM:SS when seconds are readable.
**6:32**
